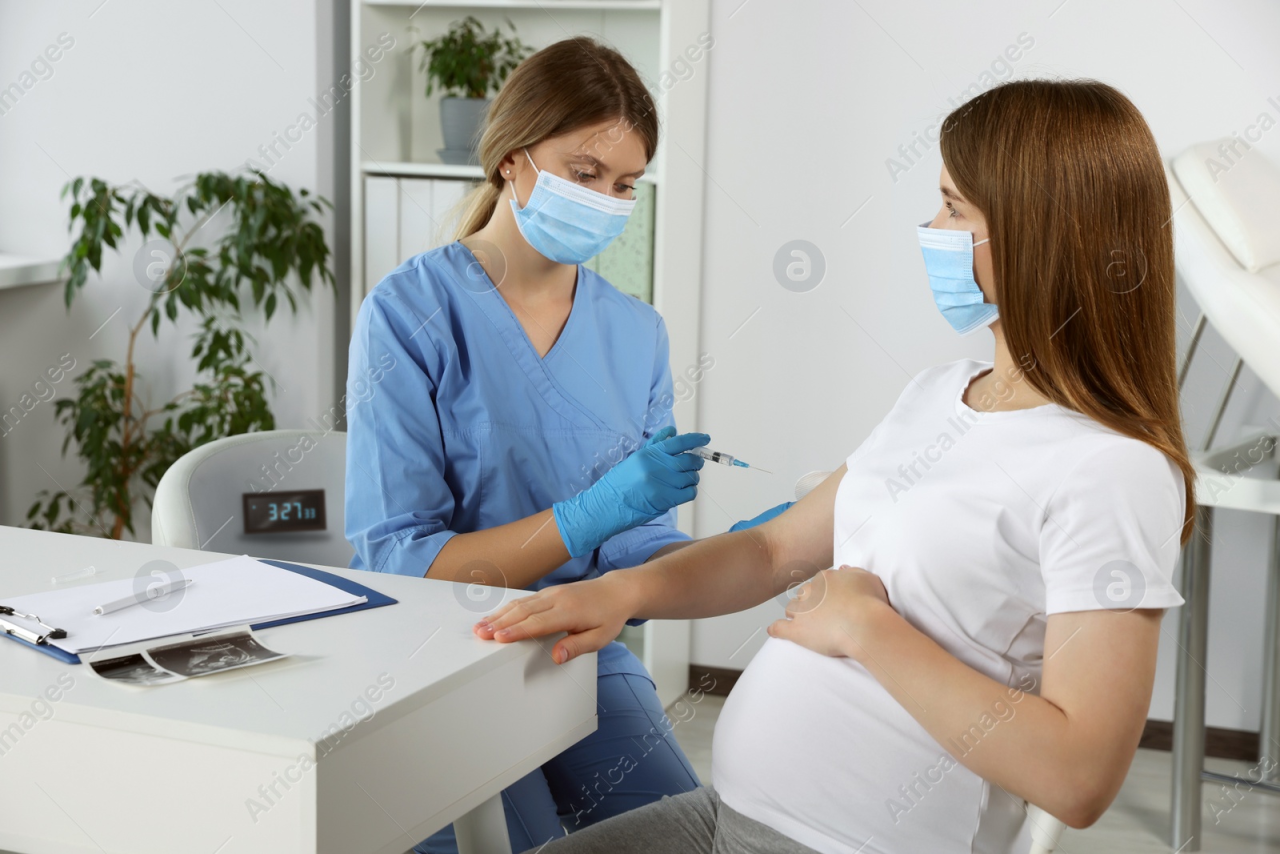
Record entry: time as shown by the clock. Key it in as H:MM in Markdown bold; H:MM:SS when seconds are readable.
**3:27**
